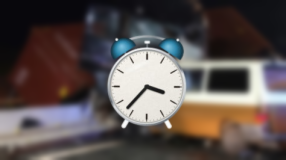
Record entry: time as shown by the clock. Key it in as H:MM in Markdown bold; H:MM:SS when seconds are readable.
**3:37**
